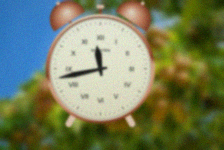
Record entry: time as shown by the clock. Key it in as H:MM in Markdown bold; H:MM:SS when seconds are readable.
**11:43**
